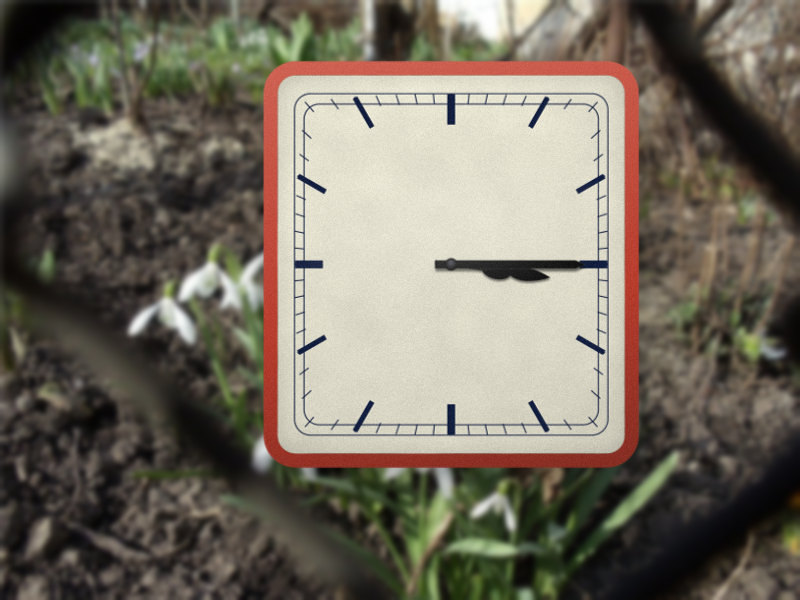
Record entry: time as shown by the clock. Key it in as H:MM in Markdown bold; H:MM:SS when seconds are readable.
**3:15**
